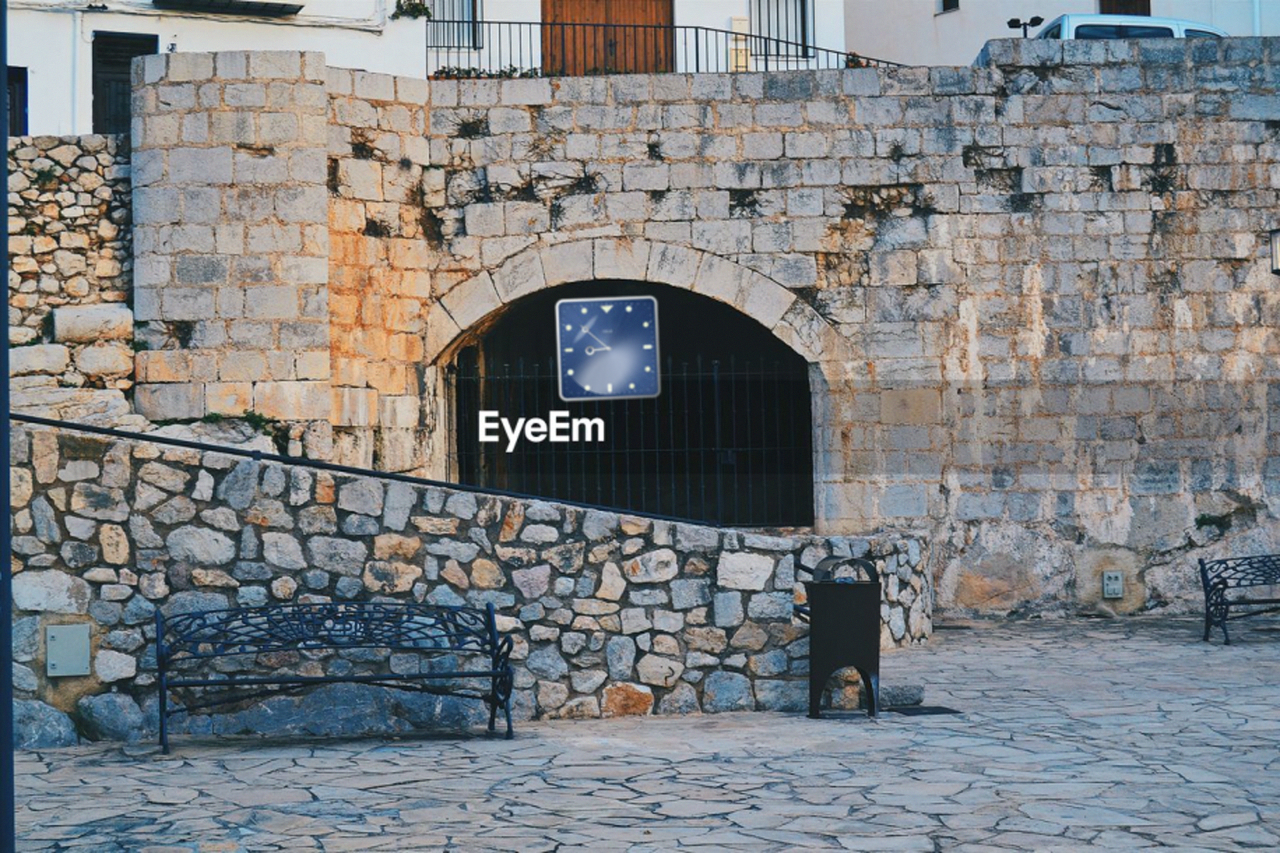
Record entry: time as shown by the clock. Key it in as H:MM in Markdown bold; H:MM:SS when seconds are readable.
**8:52**
